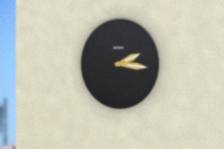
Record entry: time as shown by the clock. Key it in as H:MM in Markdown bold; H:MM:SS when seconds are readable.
**2:16**
